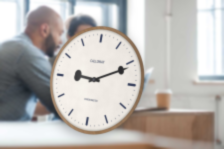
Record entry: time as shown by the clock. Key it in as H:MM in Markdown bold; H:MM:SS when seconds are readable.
**9:11**
